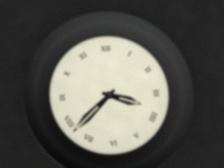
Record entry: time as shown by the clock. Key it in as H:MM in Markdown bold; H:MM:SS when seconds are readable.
**3:38**
